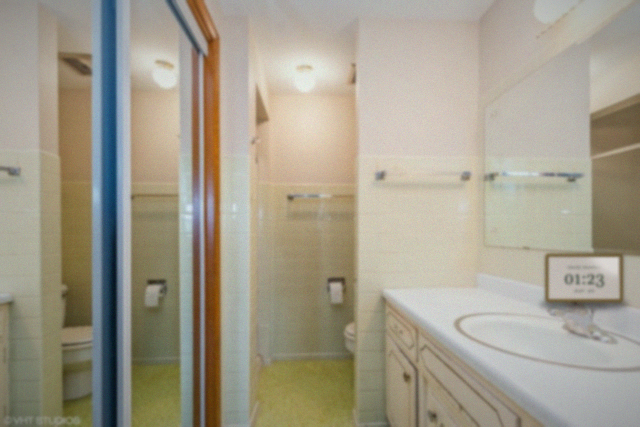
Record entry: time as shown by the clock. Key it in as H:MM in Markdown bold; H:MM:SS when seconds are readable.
**1:23**
